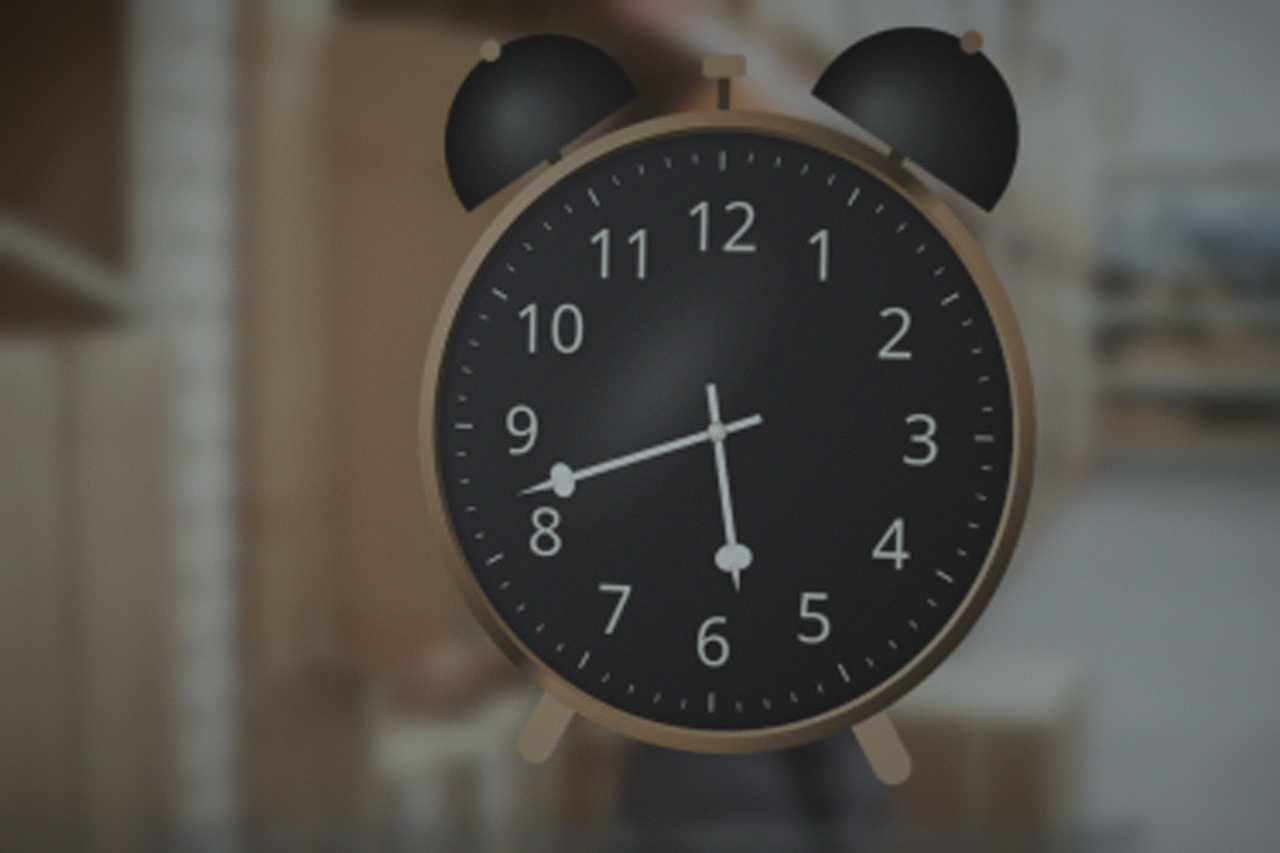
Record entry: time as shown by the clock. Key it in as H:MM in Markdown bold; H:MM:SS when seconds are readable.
**5:42**
